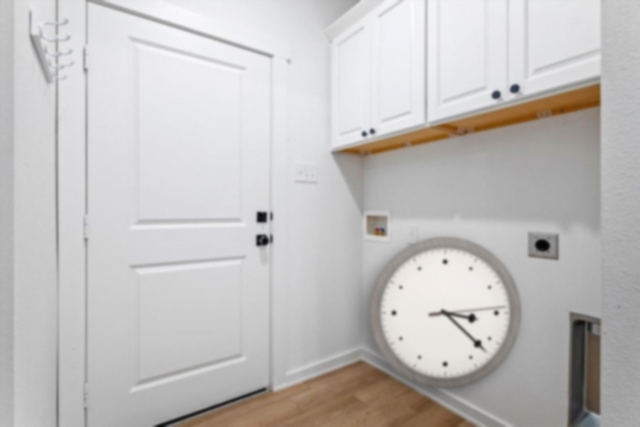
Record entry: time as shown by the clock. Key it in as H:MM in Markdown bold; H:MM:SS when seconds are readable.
**3:22:14**
